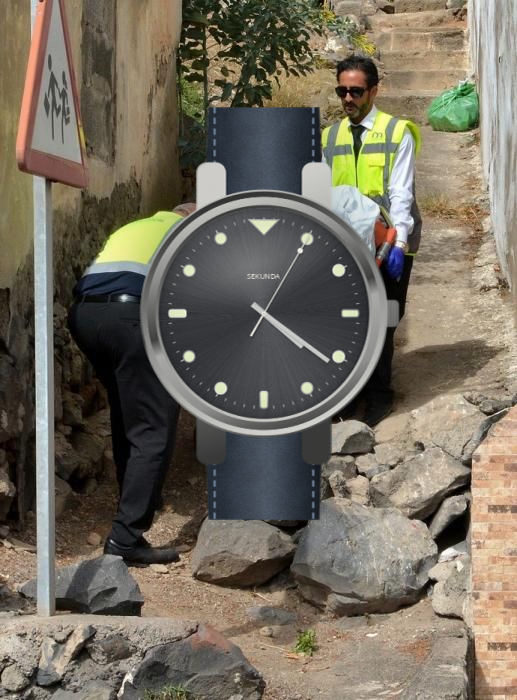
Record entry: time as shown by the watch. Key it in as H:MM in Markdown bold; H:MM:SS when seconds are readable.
**4:21:05**
